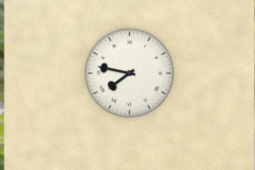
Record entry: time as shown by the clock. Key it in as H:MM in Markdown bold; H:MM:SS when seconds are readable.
**7:47**
